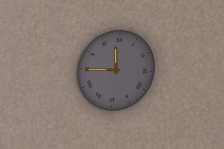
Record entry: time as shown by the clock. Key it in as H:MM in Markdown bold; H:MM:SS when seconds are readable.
**11:45**
